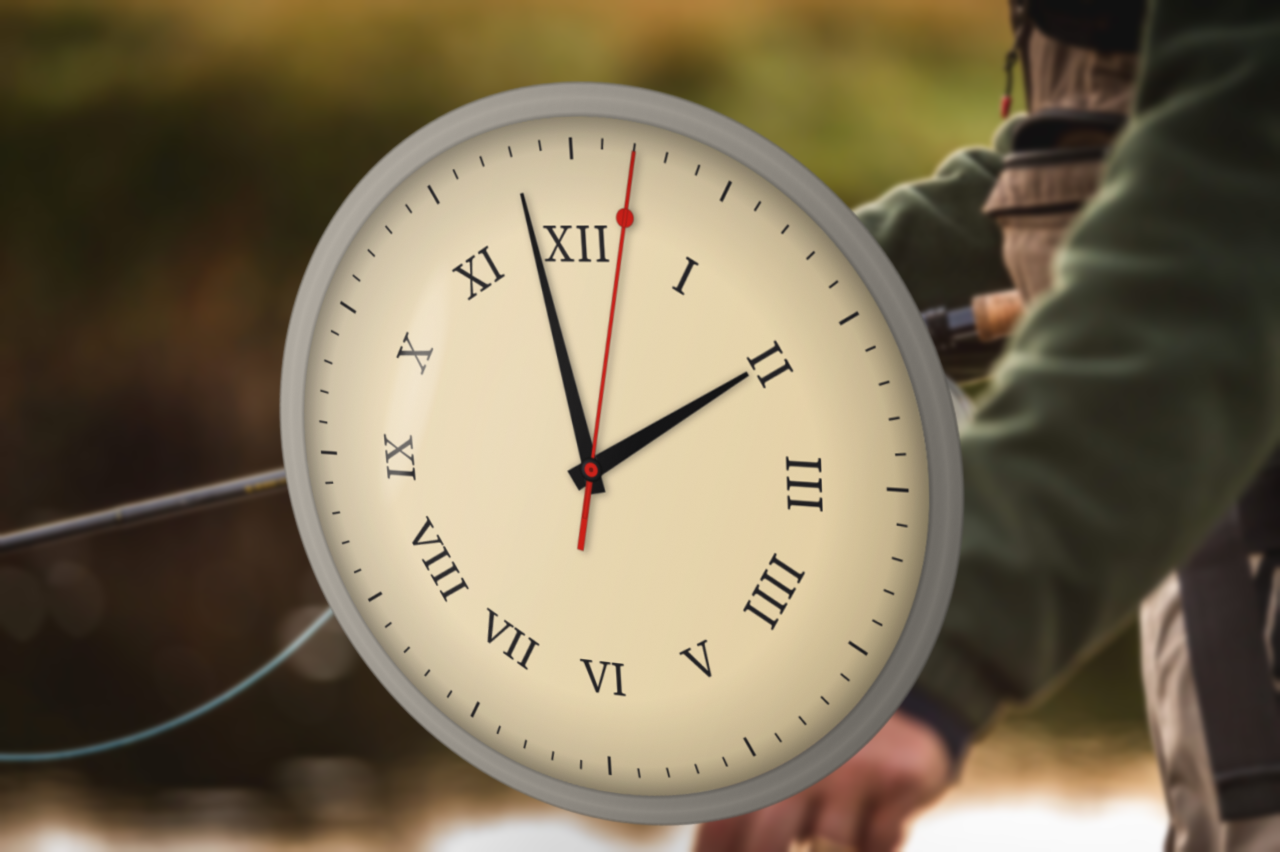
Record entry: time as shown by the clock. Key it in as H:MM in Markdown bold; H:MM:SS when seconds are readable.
**1:58:02**
